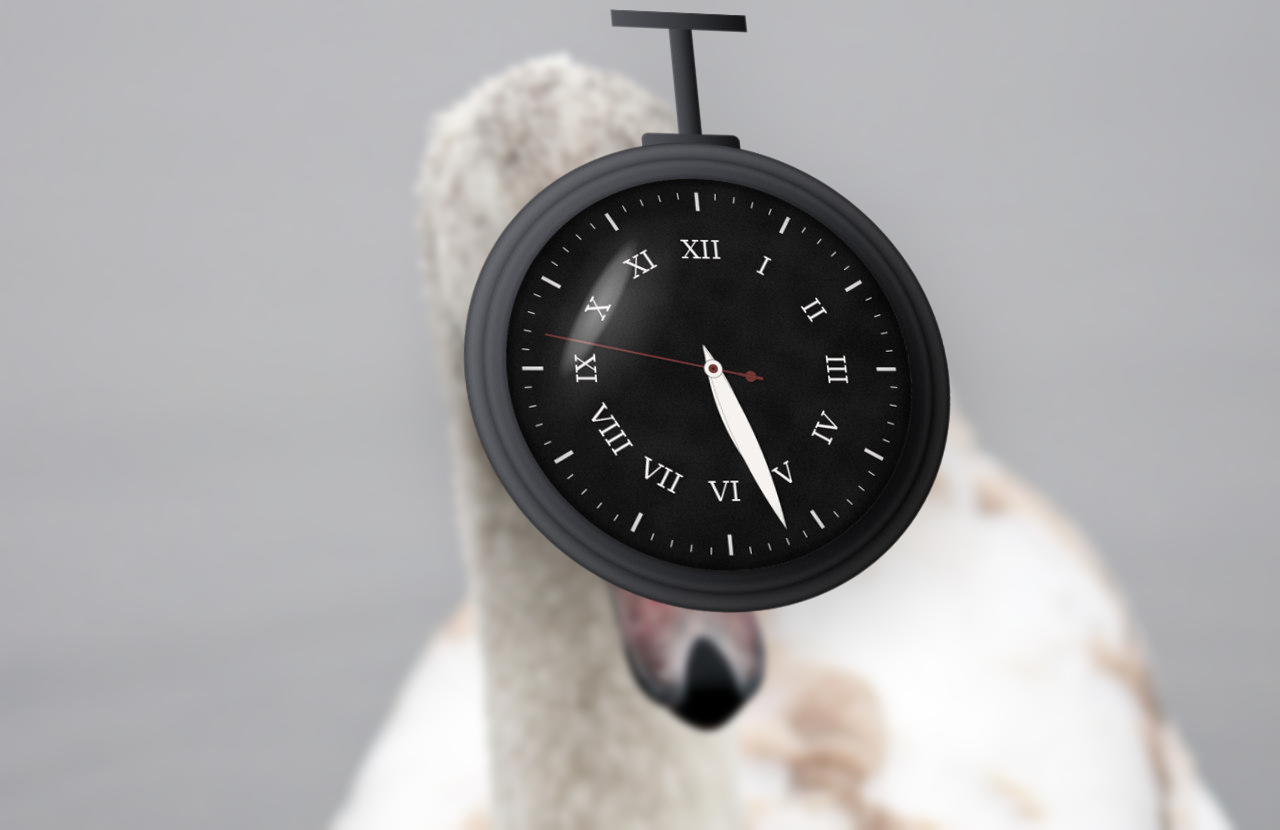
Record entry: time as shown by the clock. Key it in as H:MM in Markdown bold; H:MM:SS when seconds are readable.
**5:26:47**
